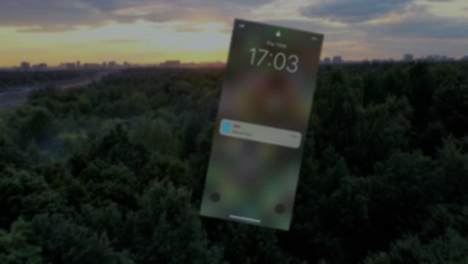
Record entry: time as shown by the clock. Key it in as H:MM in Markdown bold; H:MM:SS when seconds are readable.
**17:03**
